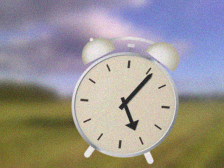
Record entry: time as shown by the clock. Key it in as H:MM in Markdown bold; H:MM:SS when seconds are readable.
**5:06**
